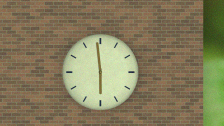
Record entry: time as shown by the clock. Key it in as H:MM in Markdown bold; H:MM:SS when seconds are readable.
**5:59**
